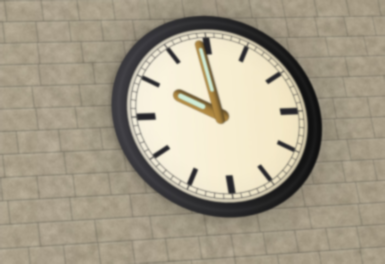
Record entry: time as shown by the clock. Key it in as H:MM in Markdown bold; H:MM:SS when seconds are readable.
**9:59**
